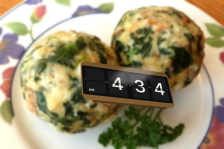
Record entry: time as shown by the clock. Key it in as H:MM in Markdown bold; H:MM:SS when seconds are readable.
**4:34**
